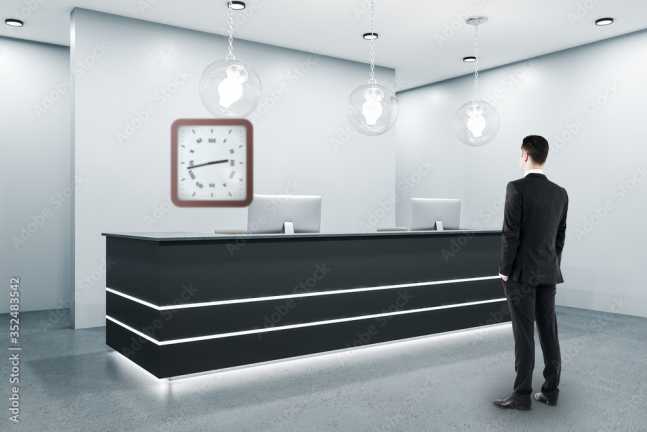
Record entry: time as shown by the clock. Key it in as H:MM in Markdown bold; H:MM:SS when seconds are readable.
**2:43**
